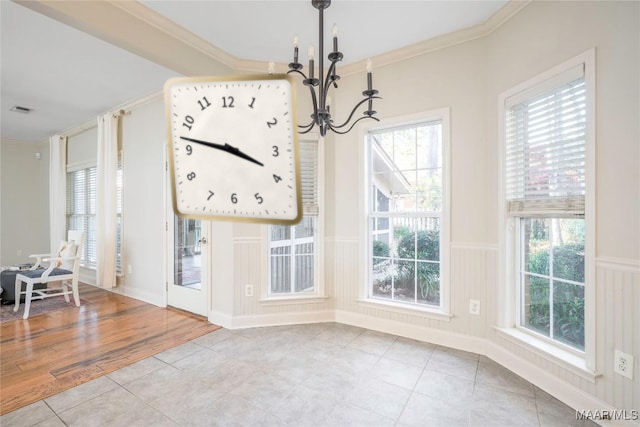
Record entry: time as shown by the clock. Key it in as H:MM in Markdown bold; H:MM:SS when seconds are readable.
**3:47**
